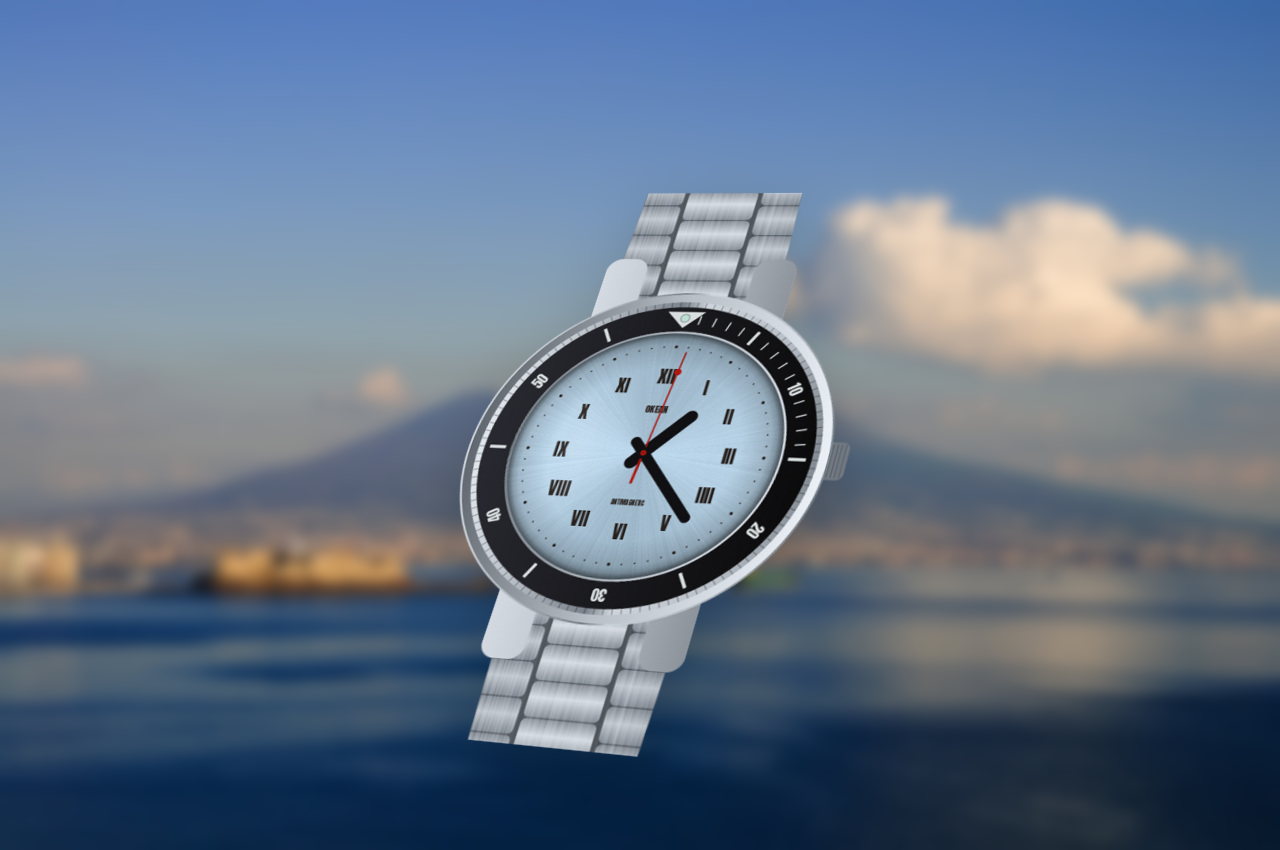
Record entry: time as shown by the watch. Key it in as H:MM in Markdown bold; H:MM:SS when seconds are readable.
**1:23:01**
